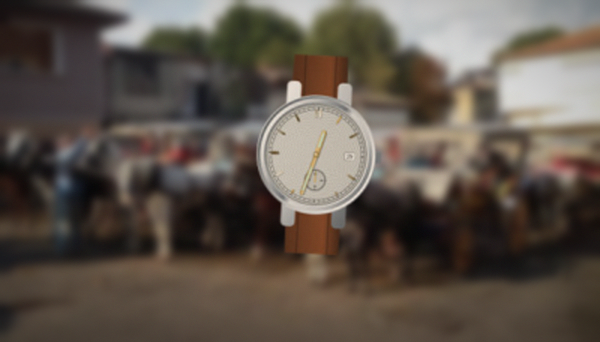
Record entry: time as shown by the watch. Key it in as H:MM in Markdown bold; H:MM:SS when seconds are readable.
**12:33**
